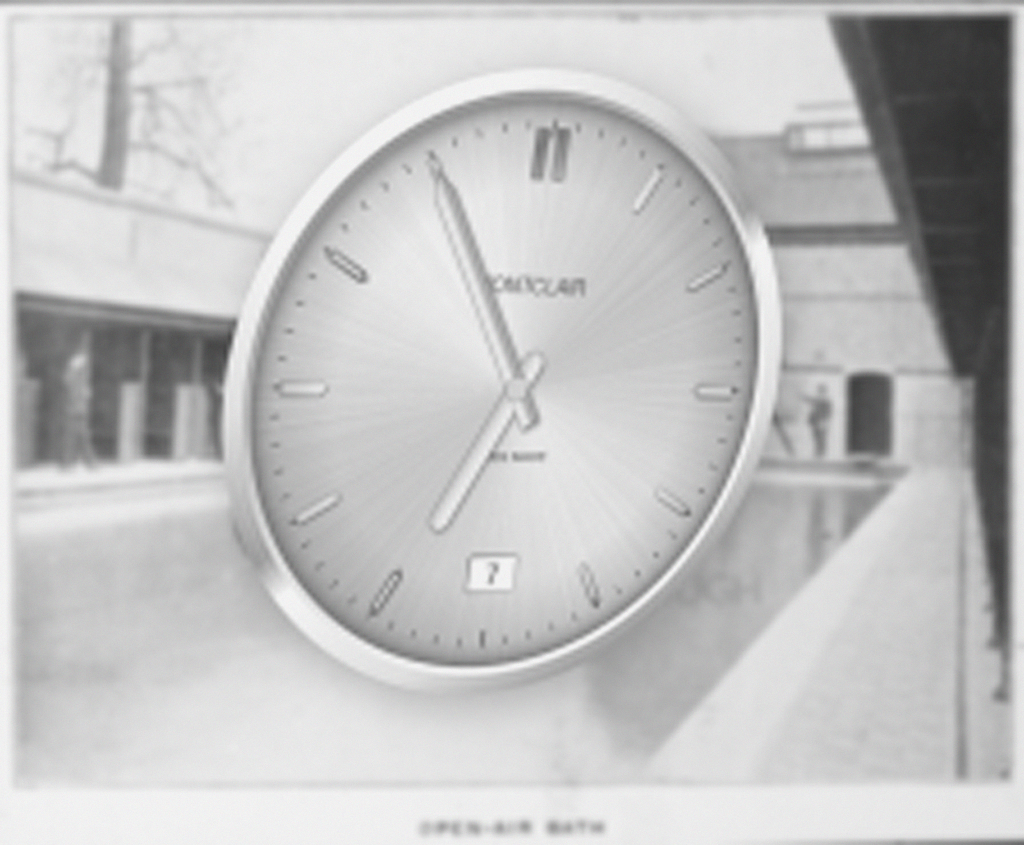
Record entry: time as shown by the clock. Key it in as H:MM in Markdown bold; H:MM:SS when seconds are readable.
**6:55**
